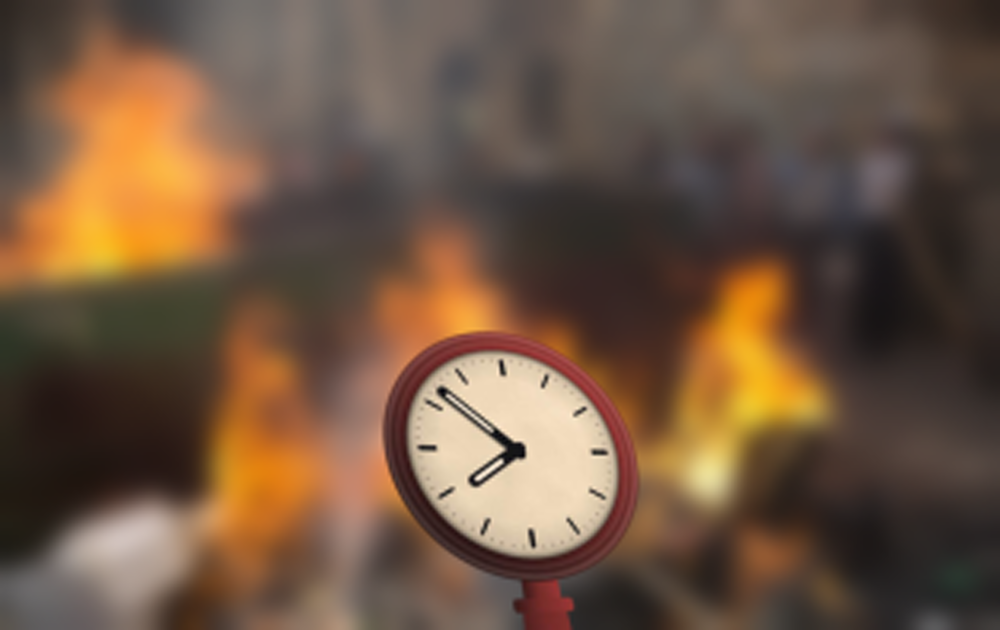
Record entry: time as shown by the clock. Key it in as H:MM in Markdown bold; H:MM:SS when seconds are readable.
**7:52**
